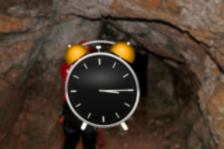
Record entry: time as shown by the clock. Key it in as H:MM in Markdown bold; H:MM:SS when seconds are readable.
**3:15**
